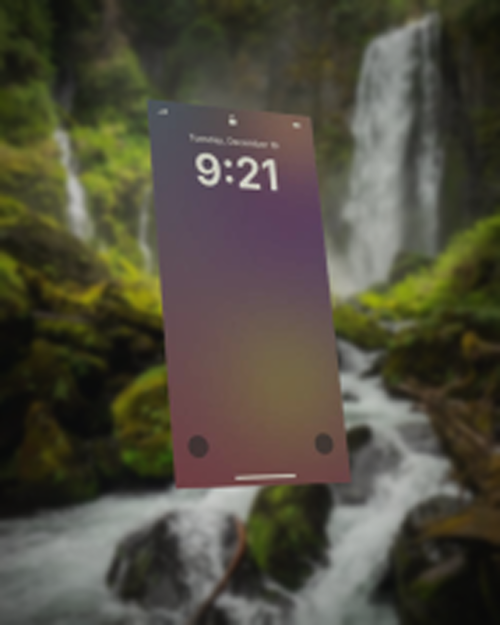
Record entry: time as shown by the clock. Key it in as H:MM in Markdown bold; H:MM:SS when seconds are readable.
**9:21**
